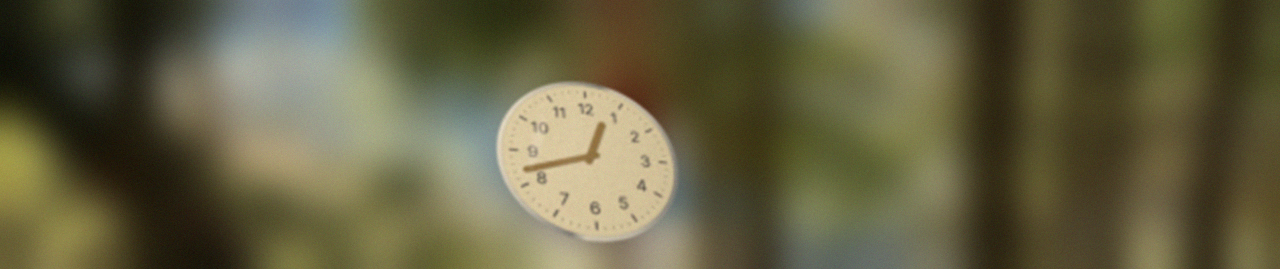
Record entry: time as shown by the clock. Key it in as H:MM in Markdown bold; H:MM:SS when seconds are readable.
**12:42**
